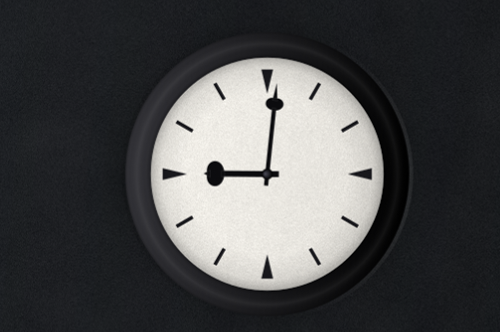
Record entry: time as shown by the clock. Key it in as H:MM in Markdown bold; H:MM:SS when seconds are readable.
**9:01**
